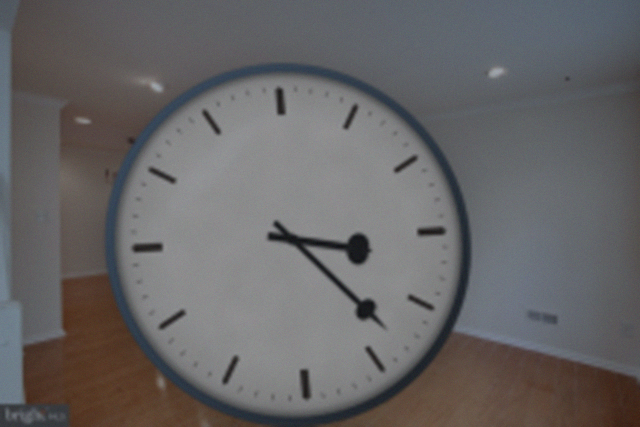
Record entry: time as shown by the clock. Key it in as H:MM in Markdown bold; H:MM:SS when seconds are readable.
**3:23**
